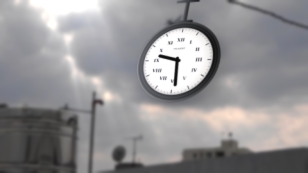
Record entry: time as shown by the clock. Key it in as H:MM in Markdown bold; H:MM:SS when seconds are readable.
**9:29**
